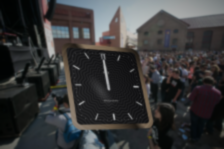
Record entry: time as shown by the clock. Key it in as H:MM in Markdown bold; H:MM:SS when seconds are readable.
**12:00**
